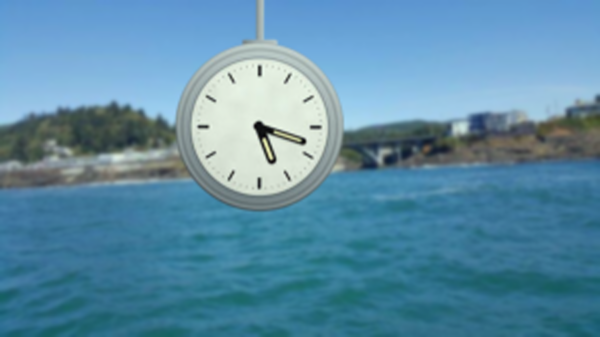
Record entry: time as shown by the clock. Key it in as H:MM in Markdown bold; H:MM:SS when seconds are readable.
**5:18**
